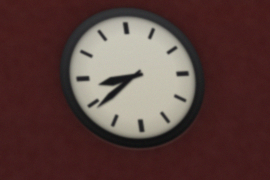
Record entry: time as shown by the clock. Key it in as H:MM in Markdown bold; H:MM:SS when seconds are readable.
**8:39**
